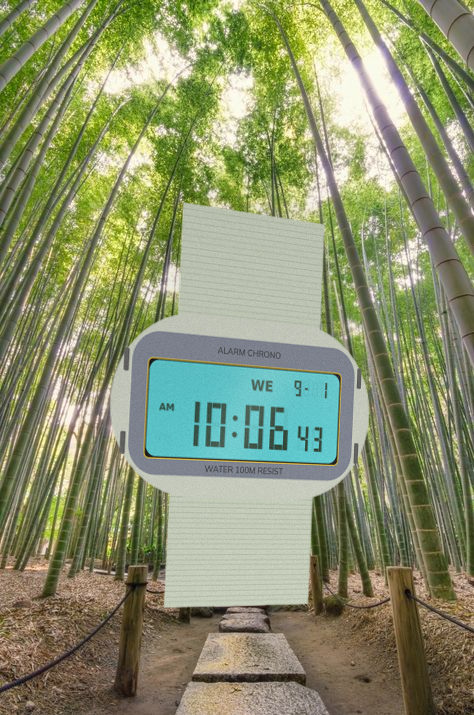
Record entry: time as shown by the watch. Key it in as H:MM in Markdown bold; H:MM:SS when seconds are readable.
**10:06:43**
